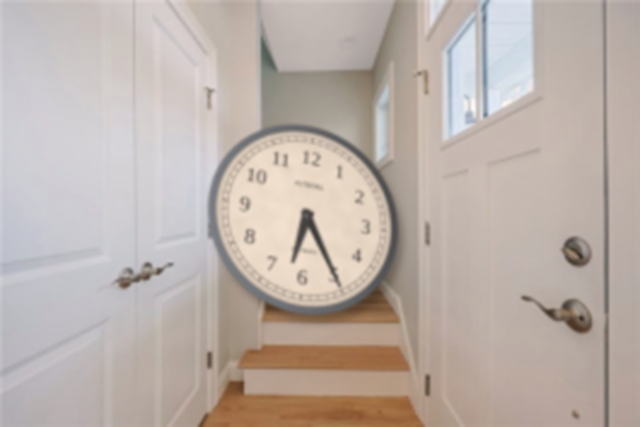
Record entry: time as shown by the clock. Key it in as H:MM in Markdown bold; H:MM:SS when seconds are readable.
**6:25**
